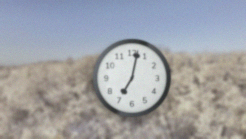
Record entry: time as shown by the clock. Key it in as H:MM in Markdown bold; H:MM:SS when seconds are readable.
**7:02**
